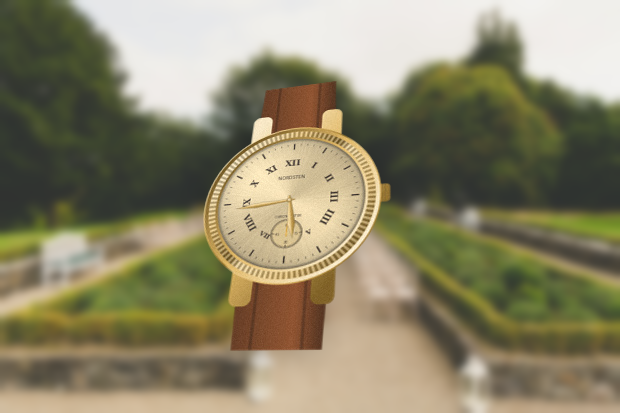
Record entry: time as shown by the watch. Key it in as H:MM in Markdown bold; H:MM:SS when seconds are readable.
**5:44**
